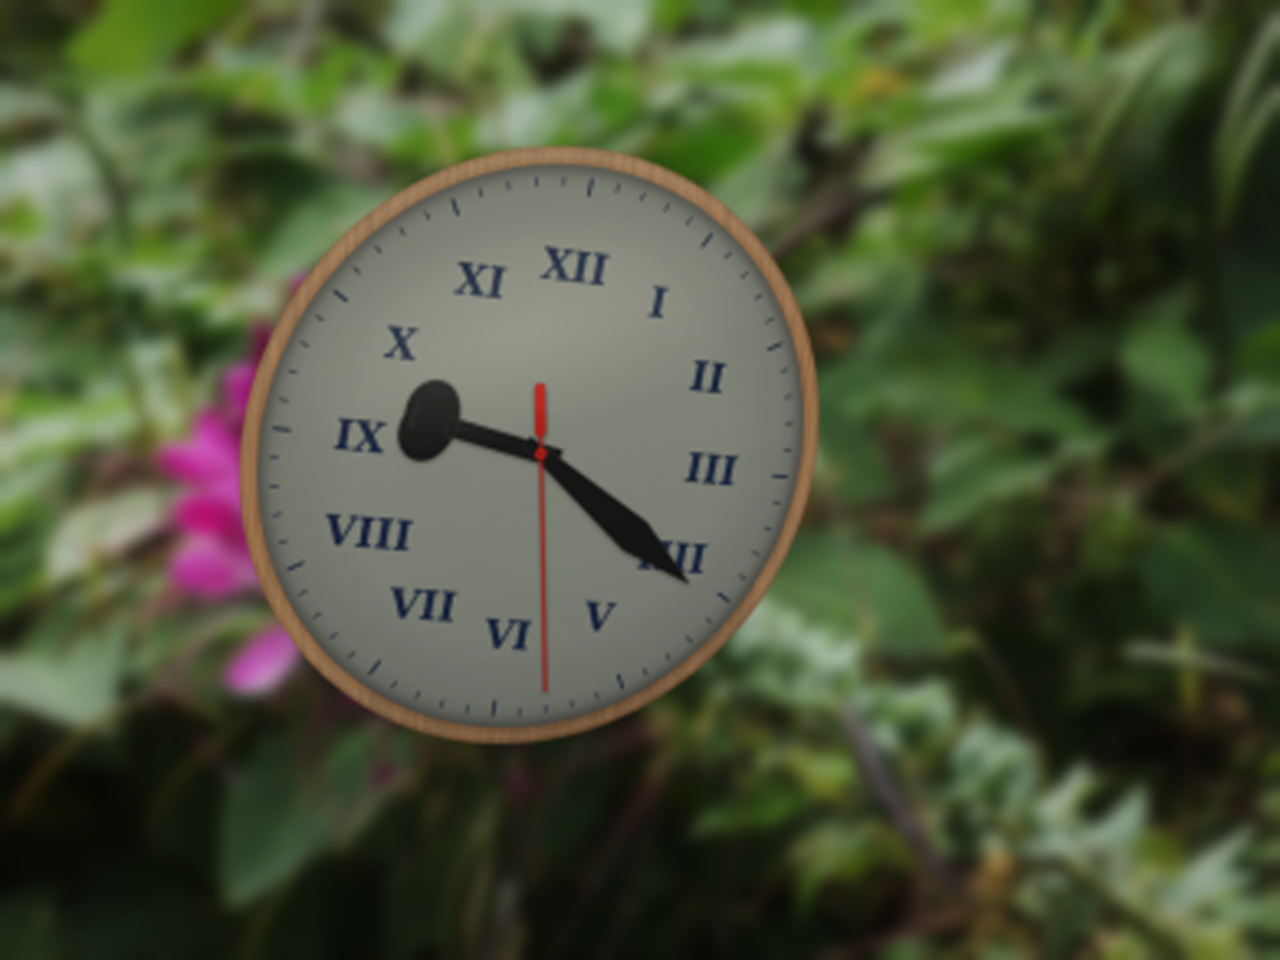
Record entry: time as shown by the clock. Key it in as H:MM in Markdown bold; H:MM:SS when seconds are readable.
**9:20:28**
